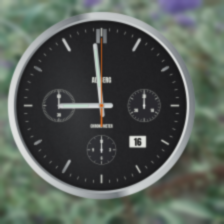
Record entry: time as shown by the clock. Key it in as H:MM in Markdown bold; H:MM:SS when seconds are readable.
**8:59**
